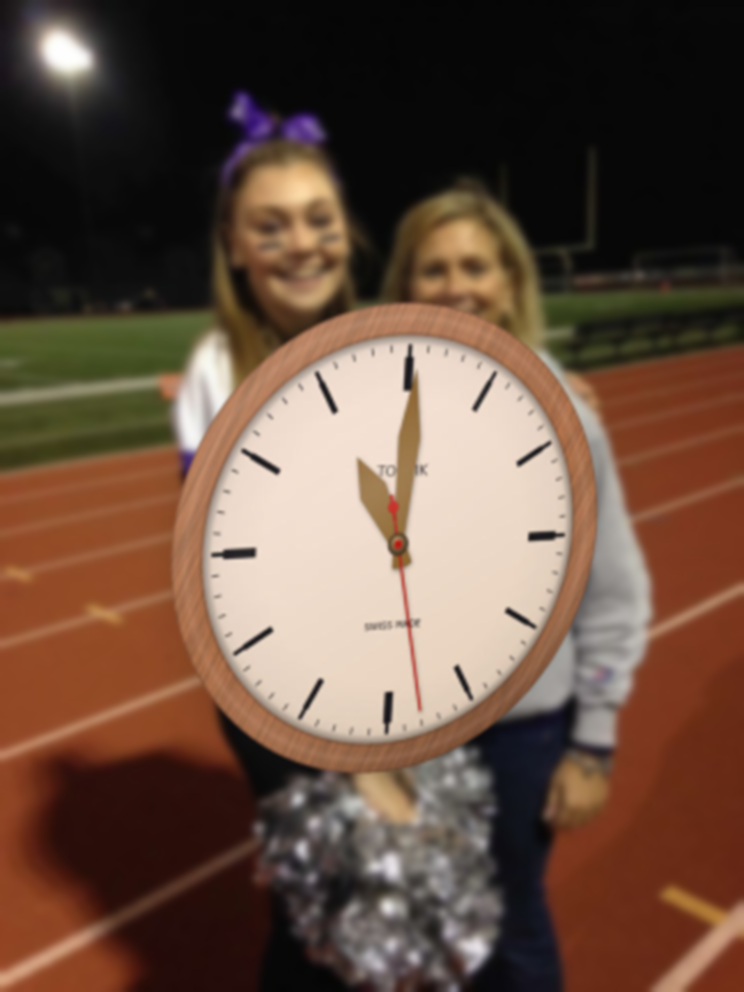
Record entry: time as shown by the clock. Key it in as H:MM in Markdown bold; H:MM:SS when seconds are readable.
**11:00:28**
